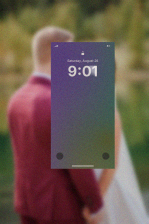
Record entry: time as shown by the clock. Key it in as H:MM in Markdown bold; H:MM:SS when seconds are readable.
**9:01**
